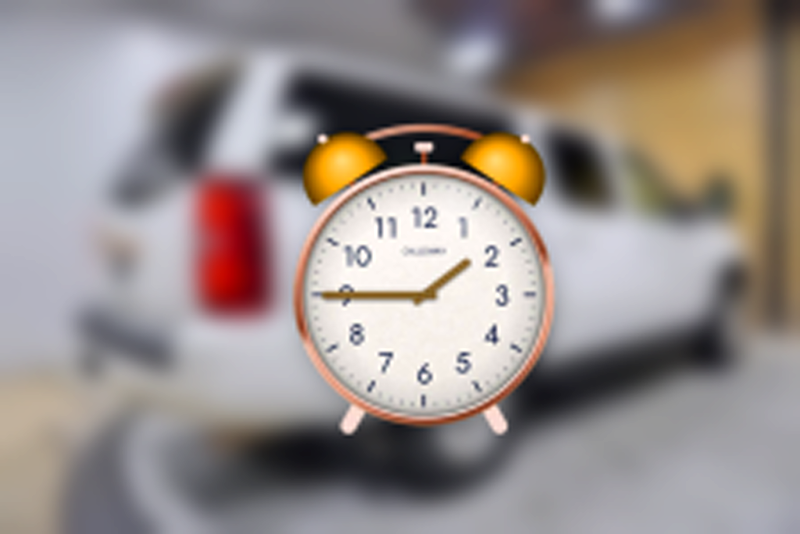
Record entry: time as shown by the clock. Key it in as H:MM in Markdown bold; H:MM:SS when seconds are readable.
**1:45**
